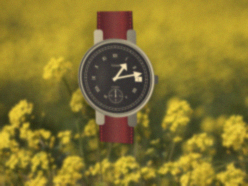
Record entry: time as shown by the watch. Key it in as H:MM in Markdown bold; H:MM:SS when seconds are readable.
**1:13**
